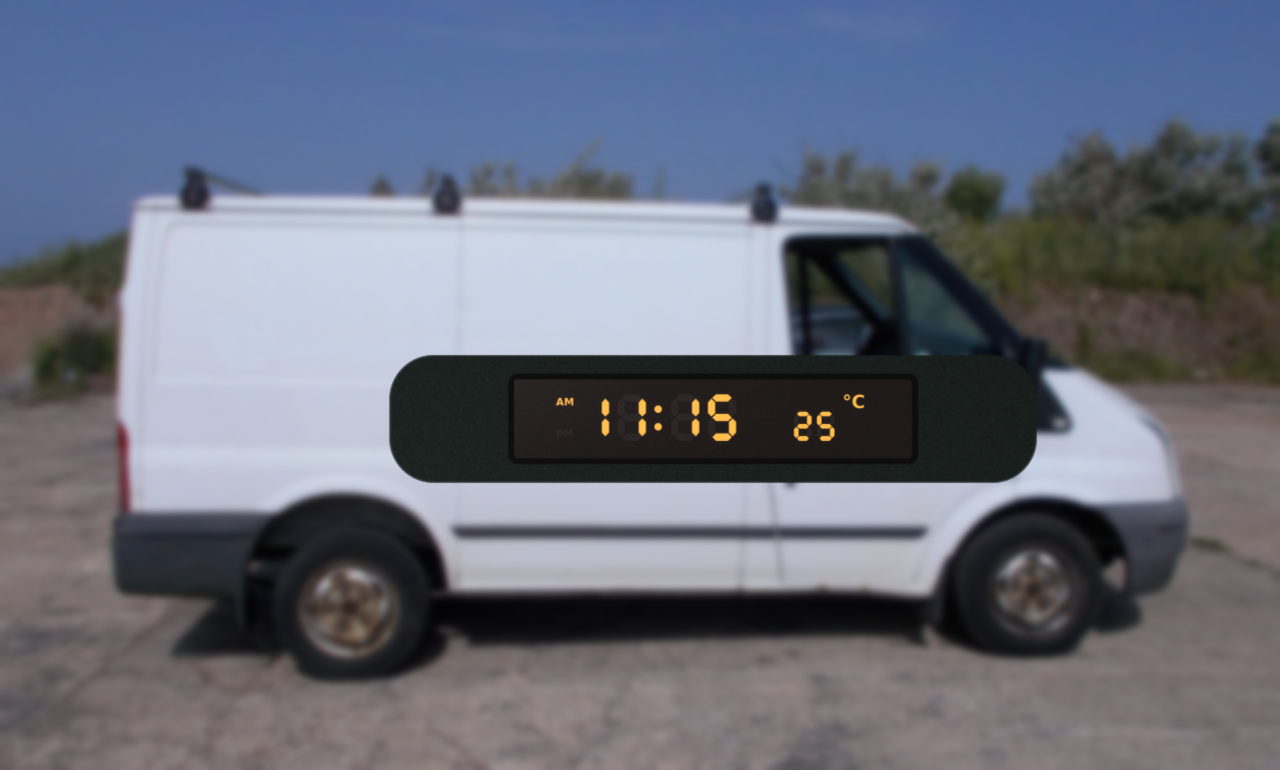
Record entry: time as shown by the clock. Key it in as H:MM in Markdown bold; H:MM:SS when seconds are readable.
**11:15**
